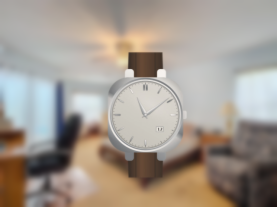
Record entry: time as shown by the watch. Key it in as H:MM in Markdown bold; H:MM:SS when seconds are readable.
**11:09**
